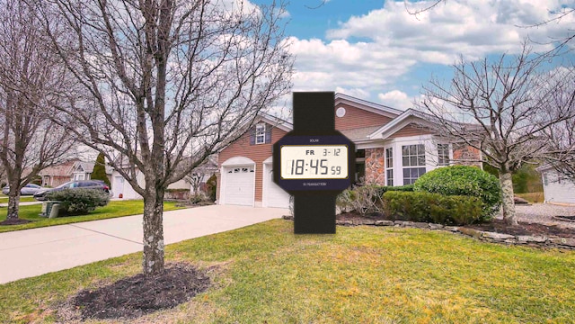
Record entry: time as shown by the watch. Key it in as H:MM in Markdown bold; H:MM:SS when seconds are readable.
**18:45:59**
